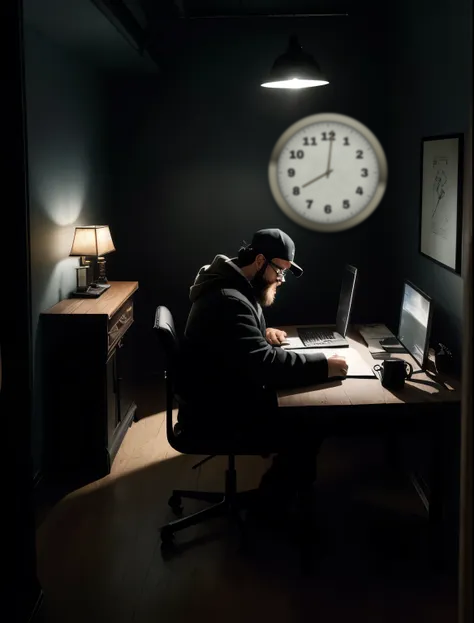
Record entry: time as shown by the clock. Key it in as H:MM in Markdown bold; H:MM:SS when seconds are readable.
**8:01**
